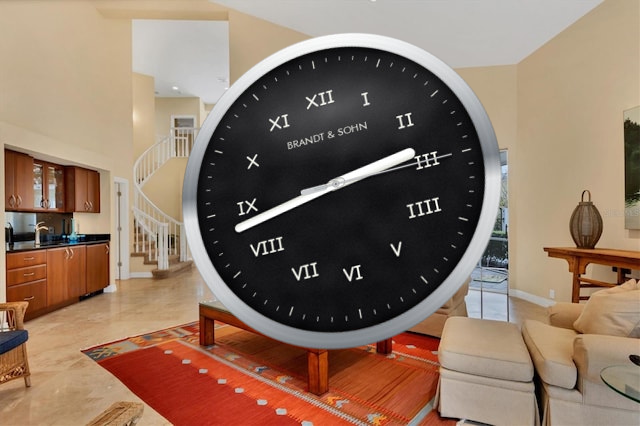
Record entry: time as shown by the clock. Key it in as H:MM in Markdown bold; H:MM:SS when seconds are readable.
**2:43:15**
